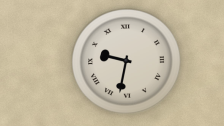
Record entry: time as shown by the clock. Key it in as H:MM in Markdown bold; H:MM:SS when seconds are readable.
**9:32**
